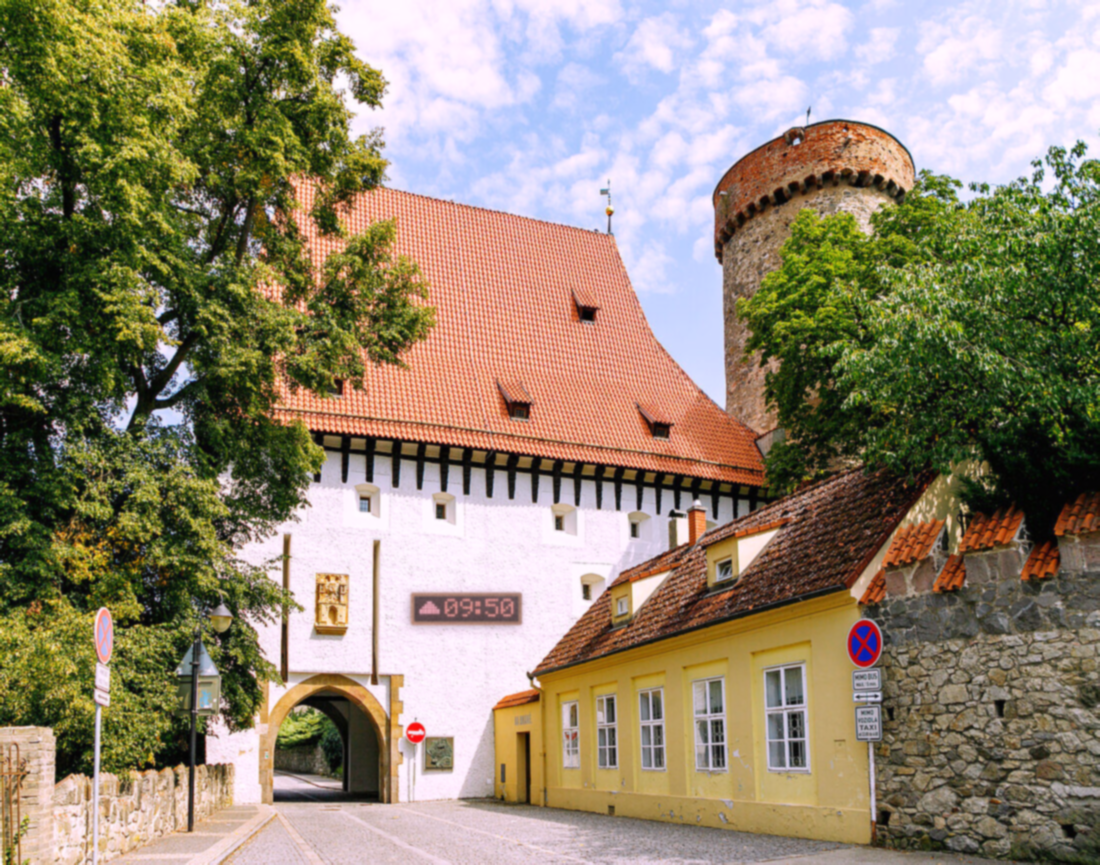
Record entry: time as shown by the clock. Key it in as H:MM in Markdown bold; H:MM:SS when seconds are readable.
**9:50**
